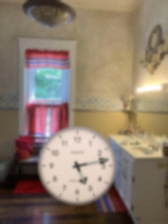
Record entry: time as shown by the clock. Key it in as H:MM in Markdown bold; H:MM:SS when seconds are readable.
**5:13**
